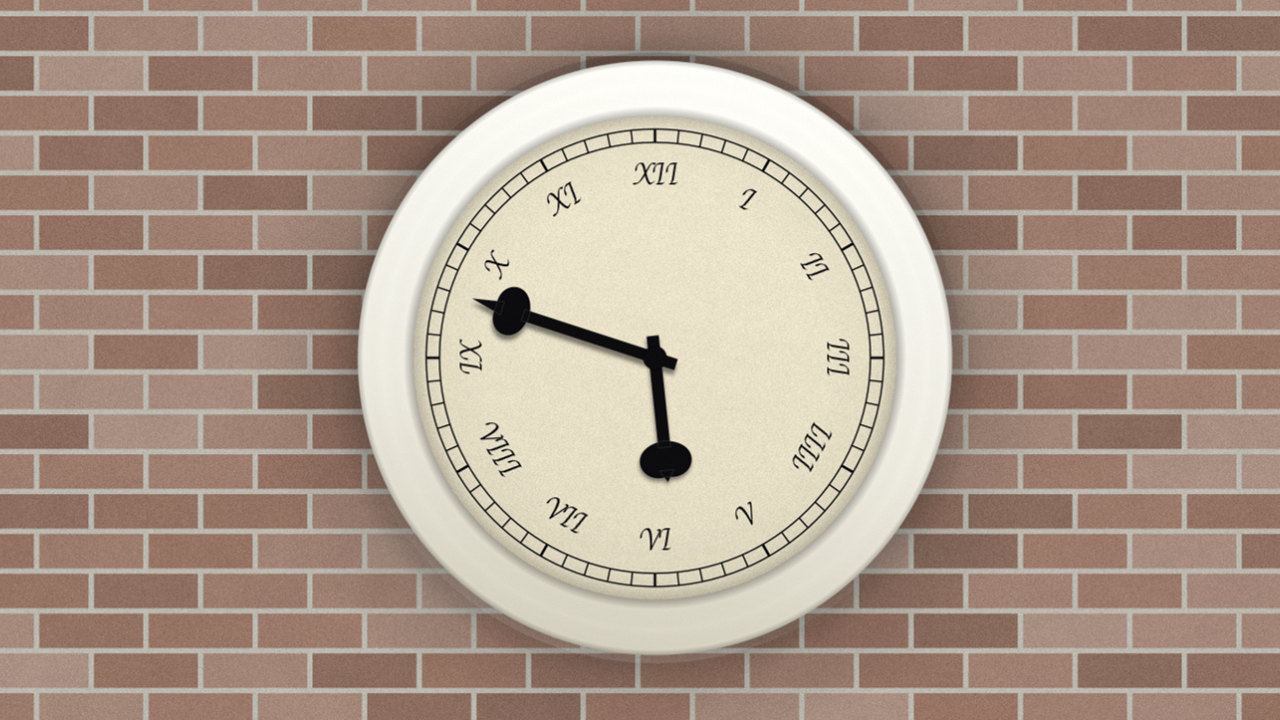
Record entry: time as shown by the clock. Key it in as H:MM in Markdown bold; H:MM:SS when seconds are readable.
**5:48**
